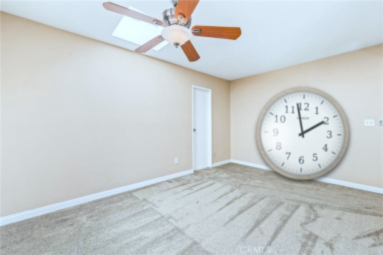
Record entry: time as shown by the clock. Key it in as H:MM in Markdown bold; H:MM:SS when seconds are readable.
**1:58**
